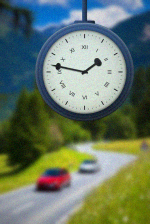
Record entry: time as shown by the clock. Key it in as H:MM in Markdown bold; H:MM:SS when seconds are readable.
**1:47**
